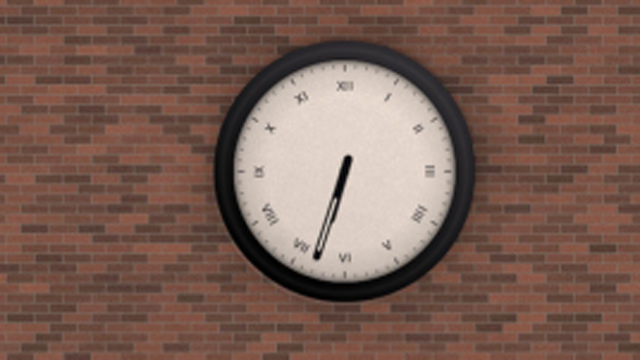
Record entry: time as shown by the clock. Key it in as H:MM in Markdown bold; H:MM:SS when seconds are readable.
**6:33**
